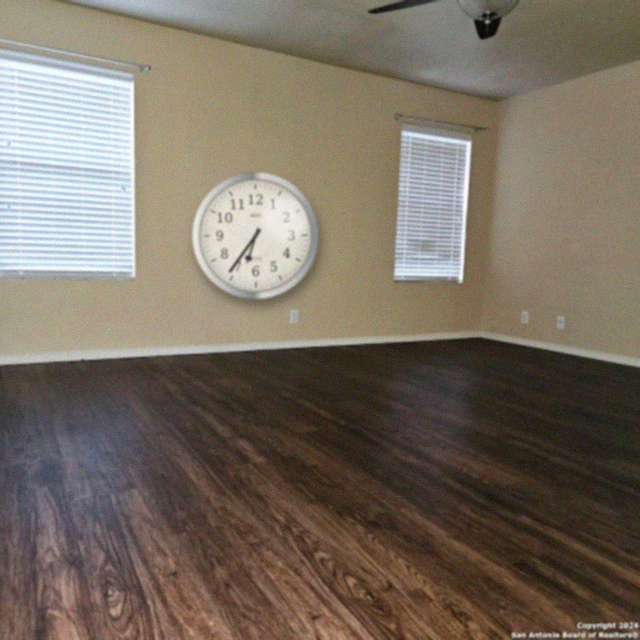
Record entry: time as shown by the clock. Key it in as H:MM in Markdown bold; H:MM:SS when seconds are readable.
**6:36**
